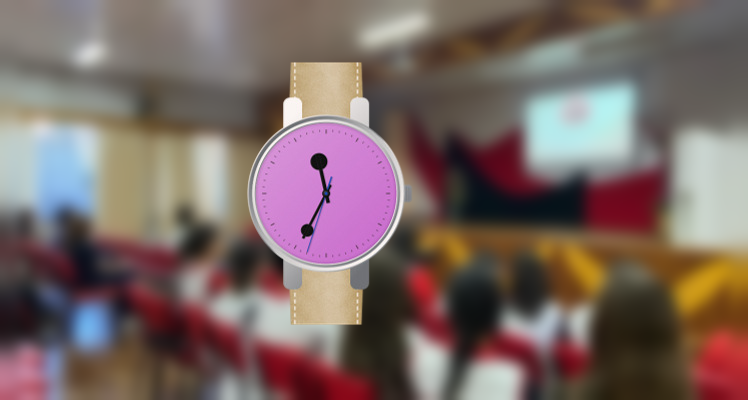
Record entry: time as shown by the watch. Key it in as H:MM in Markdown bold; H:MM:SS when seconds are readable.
**11:34:33**
